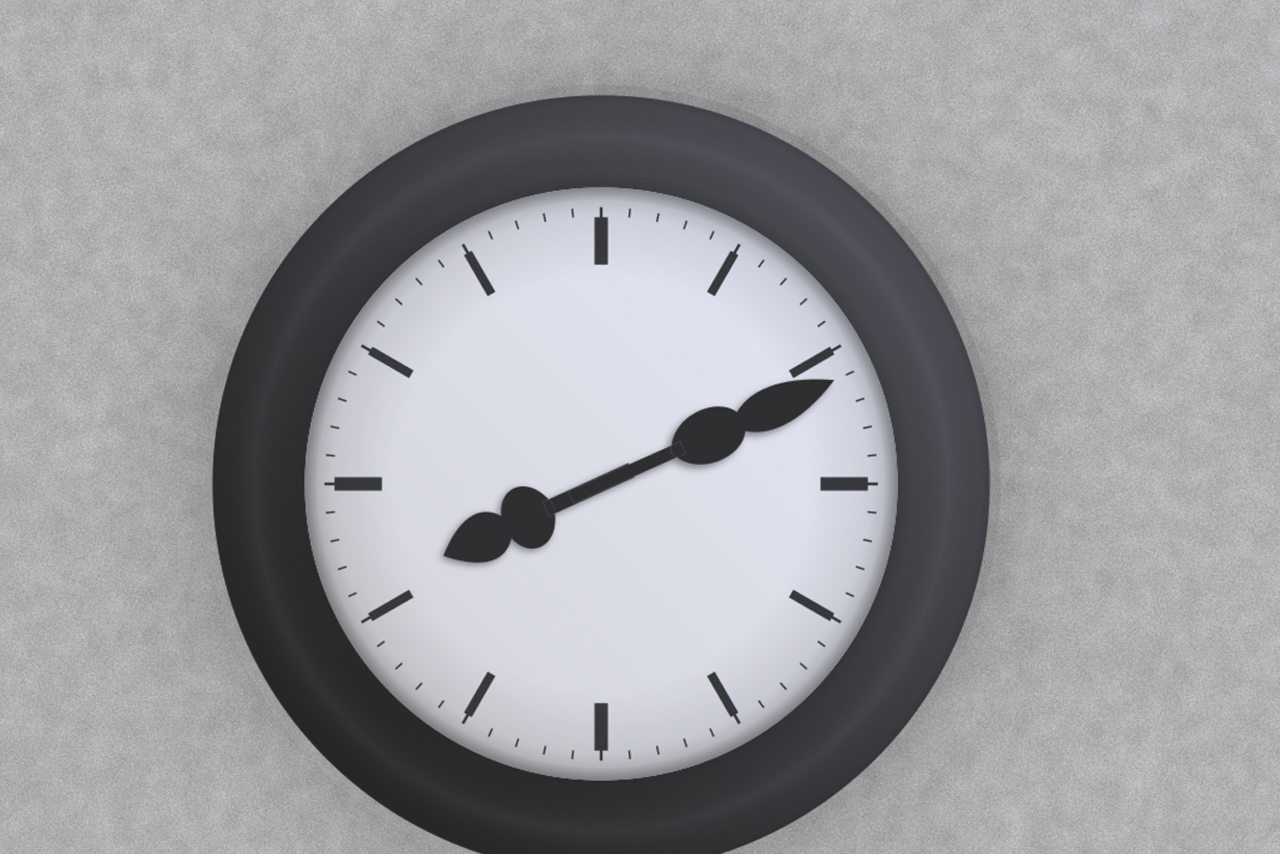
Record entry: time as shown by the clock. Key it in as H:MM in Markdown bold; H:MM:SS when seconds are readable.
**8:11**
